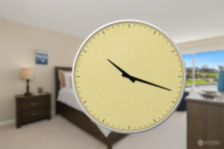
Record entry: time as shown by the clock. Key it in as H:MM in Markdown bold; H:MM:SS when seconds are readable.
**10:18**
